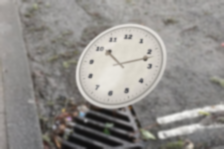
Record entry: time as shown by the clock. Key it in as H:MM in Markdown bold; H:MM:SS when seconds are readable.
**10:12**
